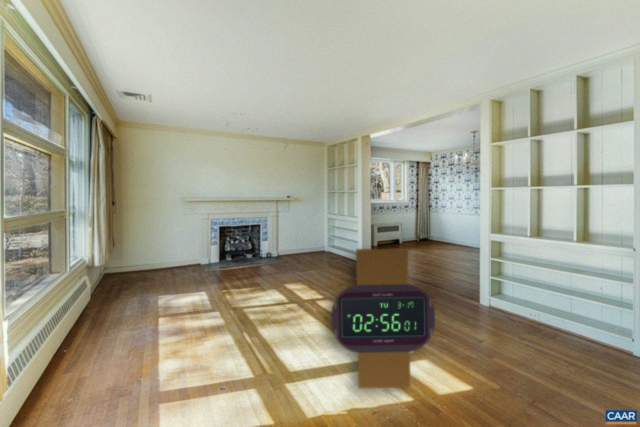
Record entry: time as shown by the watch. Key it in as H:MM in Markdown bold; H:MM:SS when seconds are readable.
**2:56:01**
